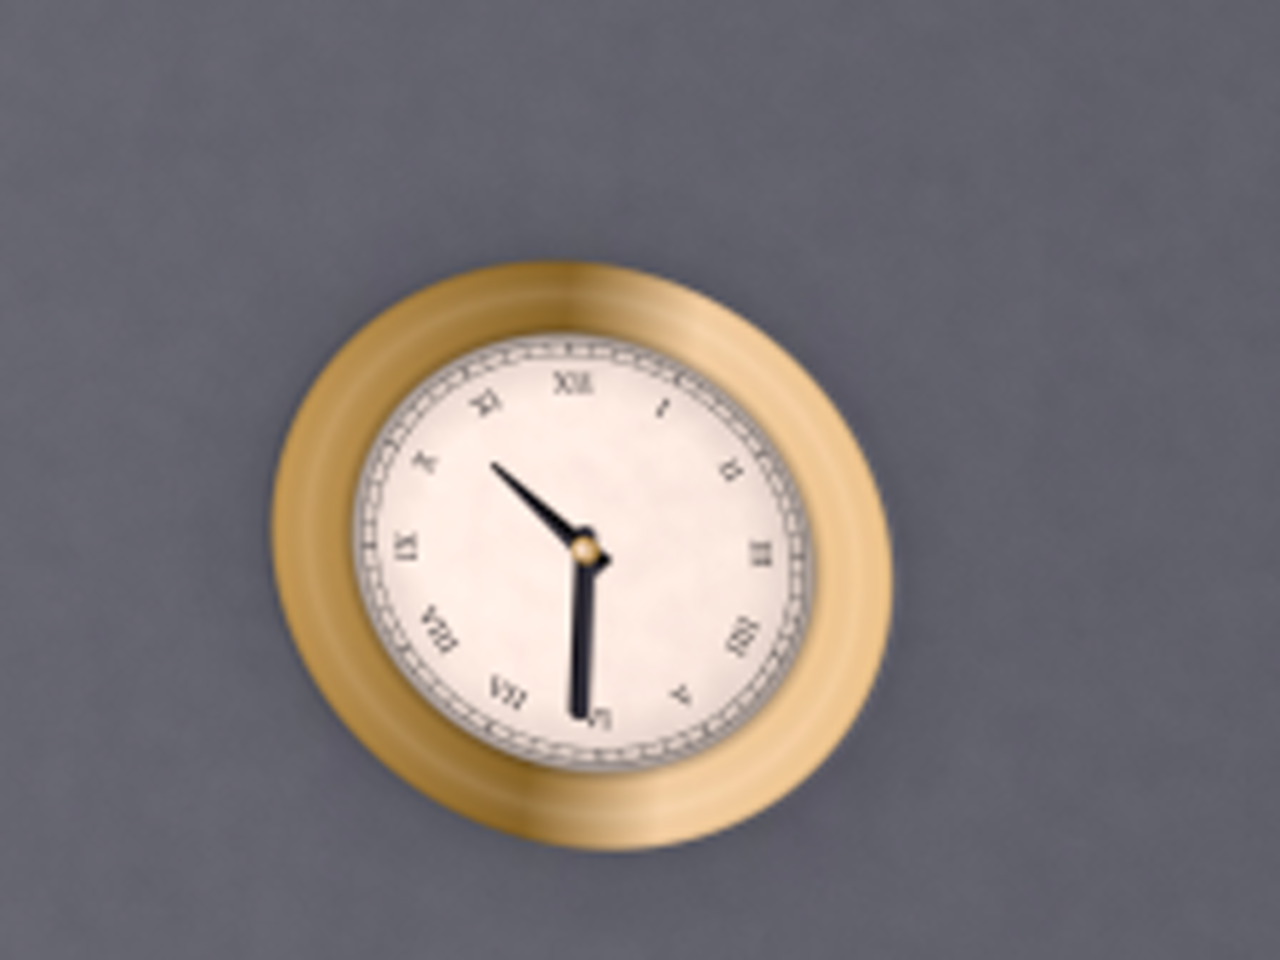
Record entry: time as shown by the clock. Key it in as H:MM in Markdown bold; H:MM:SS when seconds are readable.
**10:31**
